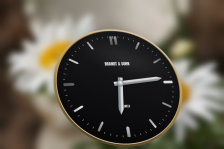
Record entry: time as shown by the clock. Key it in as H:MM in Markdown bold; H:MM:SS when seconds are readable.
**6:14**
